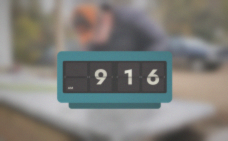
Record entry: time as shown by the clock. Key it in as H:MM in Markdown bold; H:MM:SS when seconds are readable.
**9:16**
